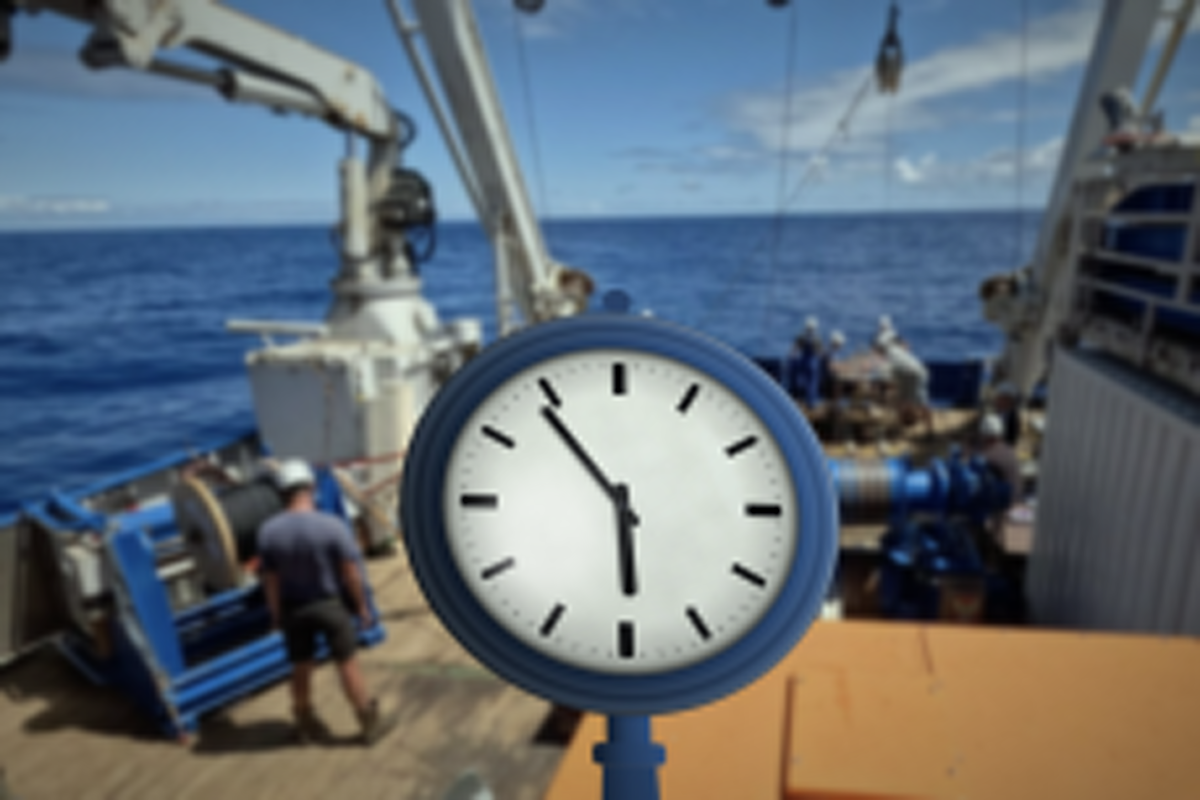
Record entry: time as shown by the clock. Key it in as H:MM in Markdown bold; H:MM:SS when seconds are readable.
**5:54**
